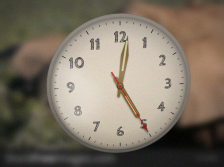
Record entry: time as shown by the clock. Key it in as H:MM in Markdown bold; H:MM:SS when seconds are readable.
**5:01:25**
